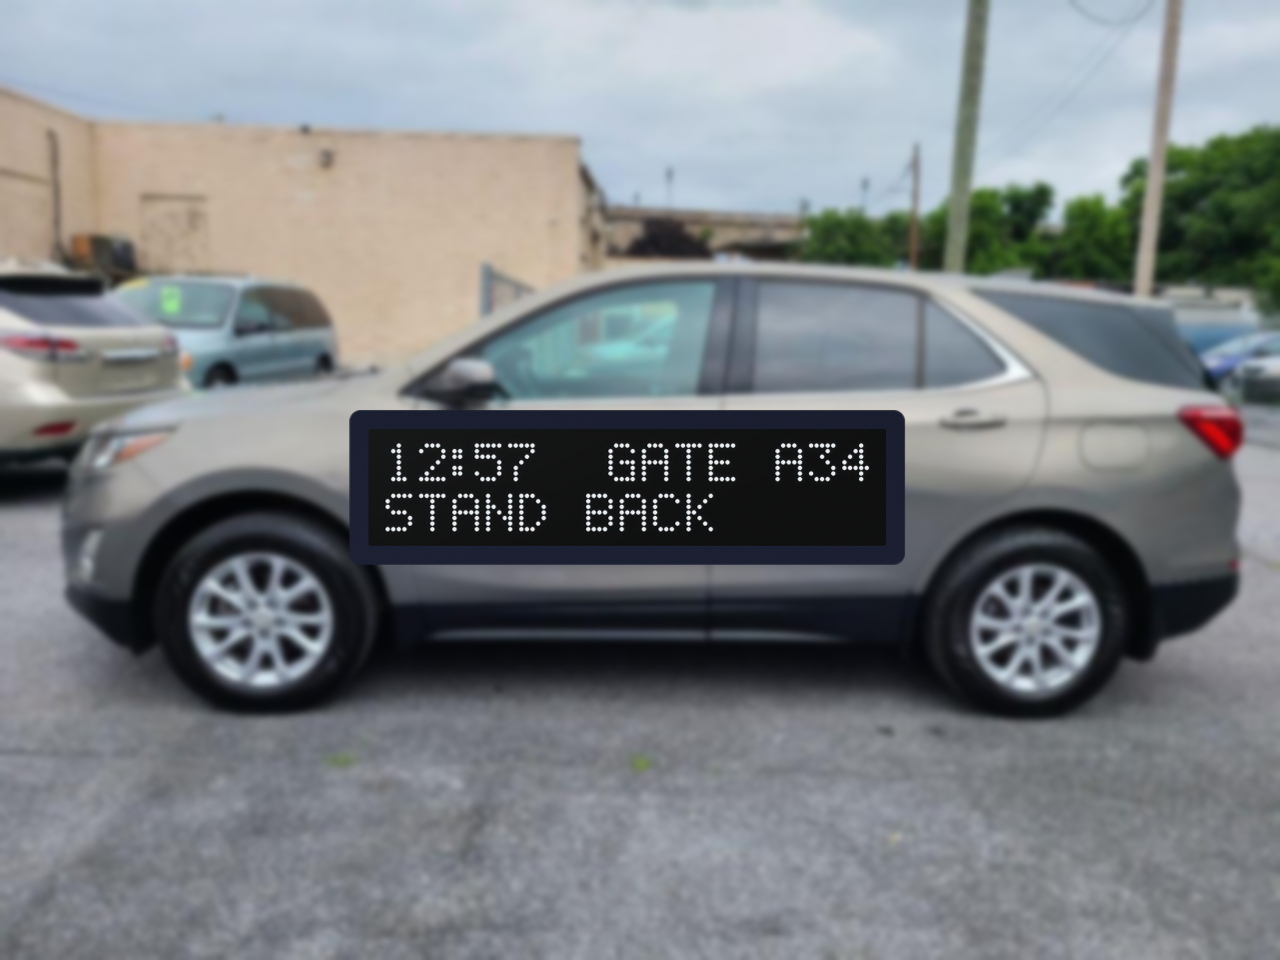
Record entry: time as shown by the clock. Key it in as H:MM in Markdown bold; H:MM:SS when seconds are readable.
**12:57**
